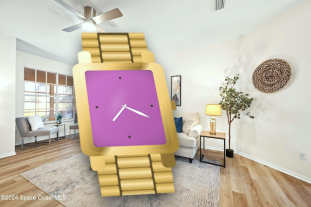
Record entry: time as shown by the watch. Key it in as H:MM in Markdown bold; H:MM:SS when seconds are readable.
**7:20**
